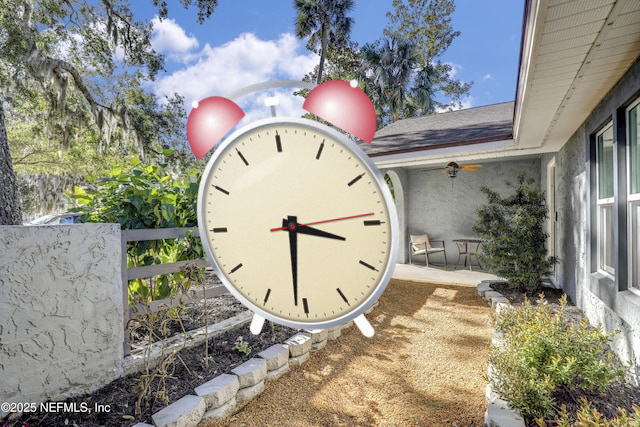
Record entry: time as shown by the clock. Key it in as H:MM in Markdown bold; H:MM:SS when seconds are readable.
**3:31:14**
